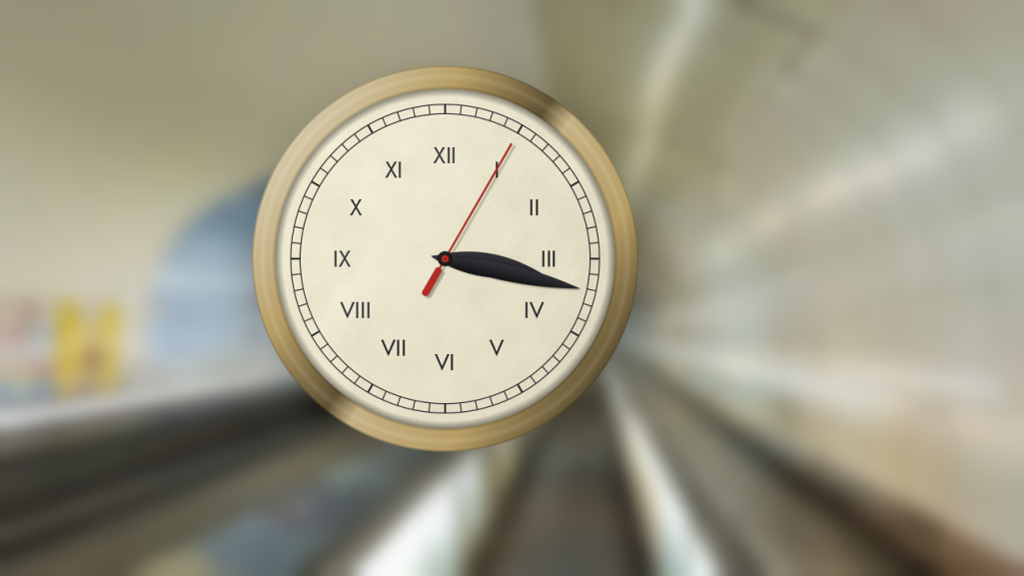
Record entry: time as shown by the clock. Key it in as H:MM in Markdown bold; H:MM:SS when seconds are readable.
**3:17:05**
